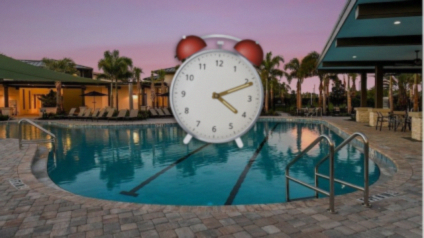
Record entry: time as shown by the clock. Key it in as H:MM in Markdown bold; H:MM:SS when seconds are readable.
**4:11**
